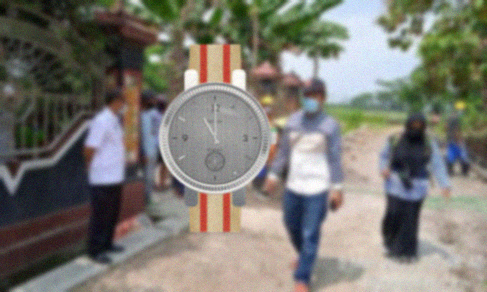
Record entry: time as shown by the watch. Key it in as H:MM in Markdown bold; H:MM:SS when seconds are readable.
**11:00**
